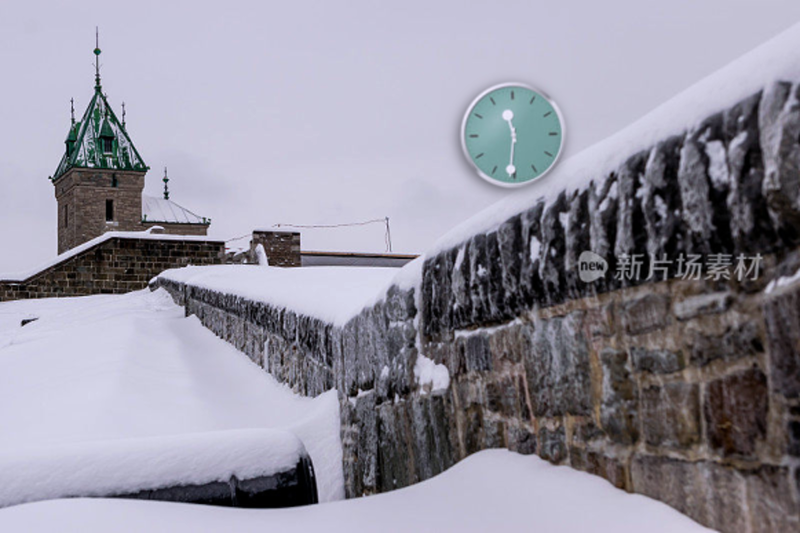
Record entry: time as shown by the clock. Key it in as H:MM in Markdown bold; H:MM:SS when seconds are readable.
**11:31**
